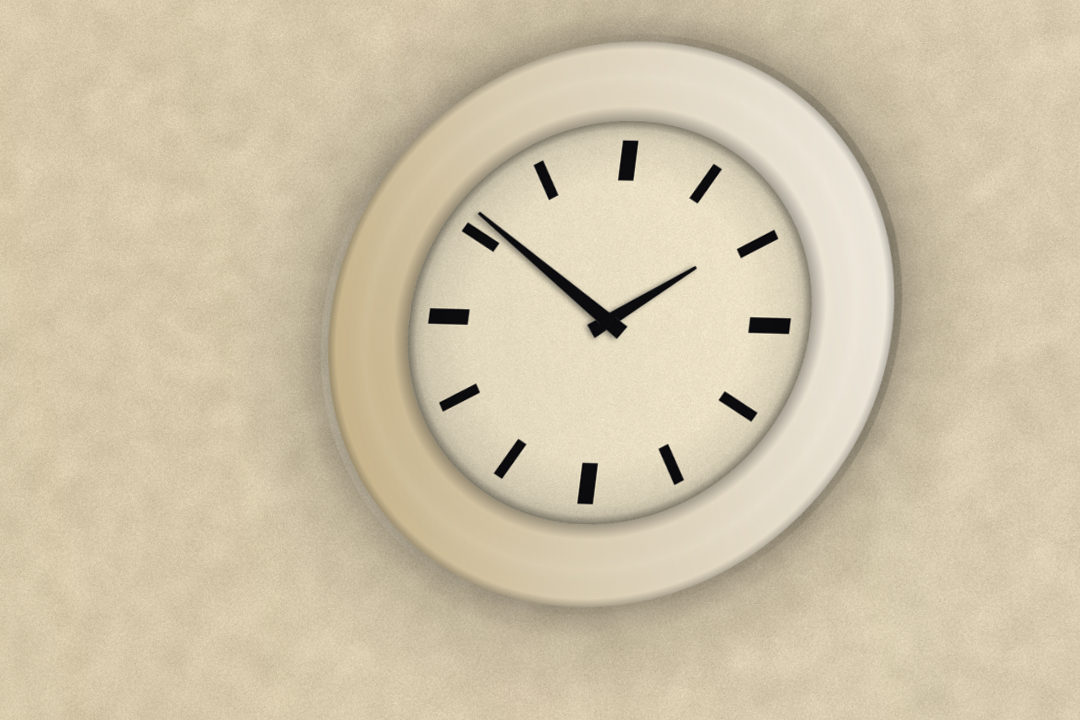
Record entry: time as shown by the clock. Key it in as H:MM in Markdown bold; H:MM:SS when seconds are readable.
**1:51**
